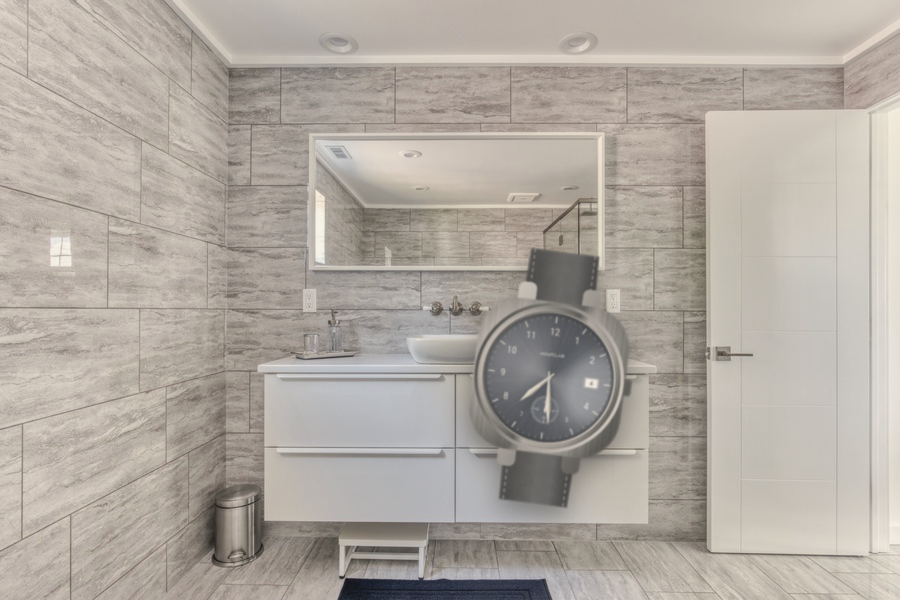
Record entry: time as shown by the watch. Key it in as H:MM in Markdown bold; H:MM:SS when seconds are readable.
**7:29**
